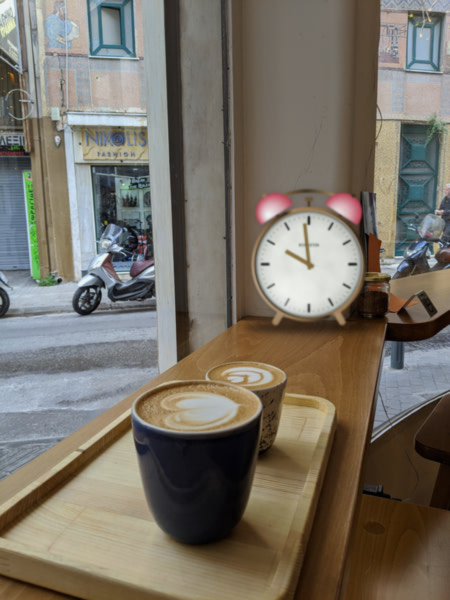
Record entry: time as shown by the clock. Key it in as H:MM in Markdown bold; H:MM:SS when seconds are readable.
**9:59**
